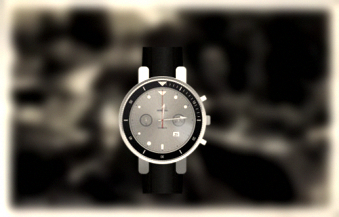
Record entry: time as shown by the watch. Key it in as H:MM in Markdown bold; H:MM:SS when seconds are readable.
**12:14**
